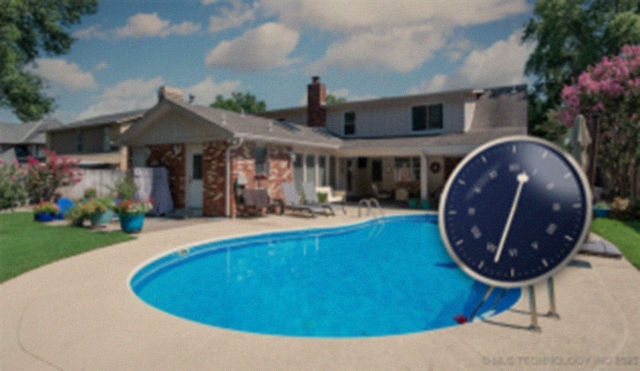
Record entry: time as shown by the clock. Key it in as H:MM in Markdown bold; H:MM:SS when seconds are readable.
**12:33**
